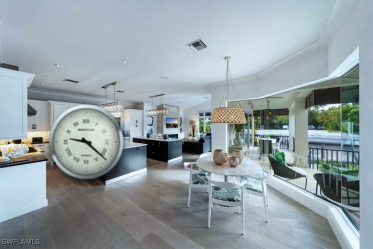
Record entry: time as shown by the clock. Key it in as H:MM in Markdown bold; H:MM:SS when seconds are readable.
**9:22**
